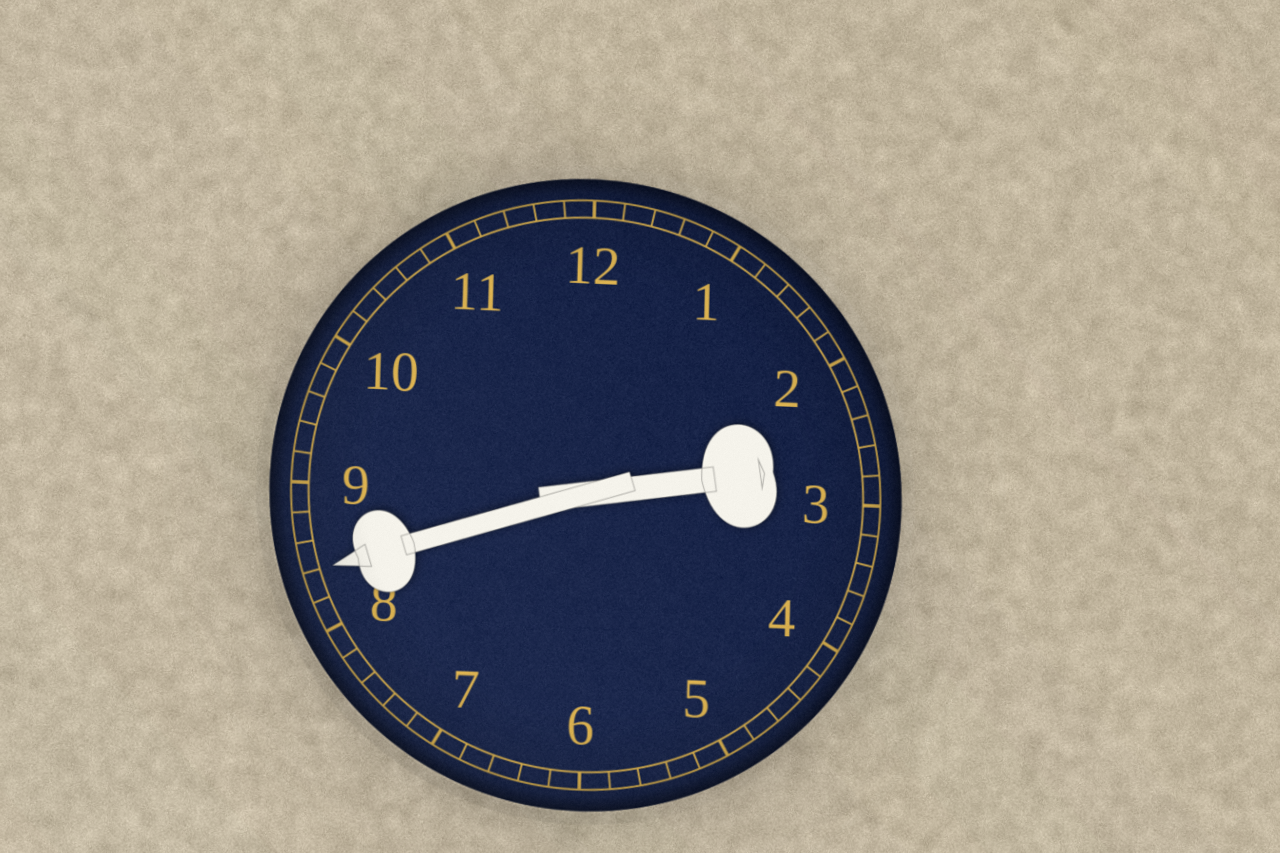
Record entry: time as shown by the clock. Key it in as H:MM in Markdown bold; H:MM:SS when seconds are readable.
**2:42**
